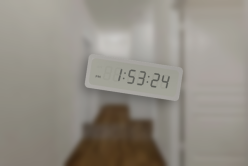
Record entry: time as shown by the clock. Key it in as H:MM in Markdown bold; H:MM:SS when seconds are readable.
**1:53:24**
